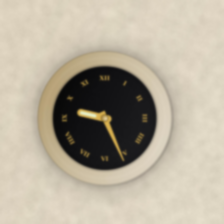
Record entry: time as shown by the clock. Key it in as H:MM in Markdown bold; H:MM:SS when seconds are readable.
**9:26**
